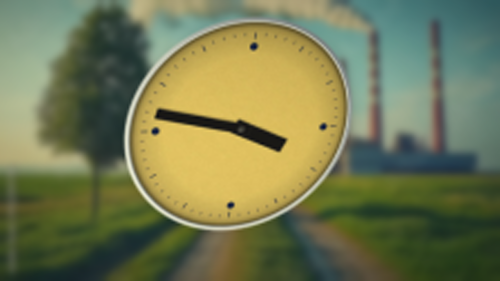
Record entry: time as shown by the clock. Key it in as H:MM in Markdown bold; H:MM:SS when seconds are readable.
**3:47**
